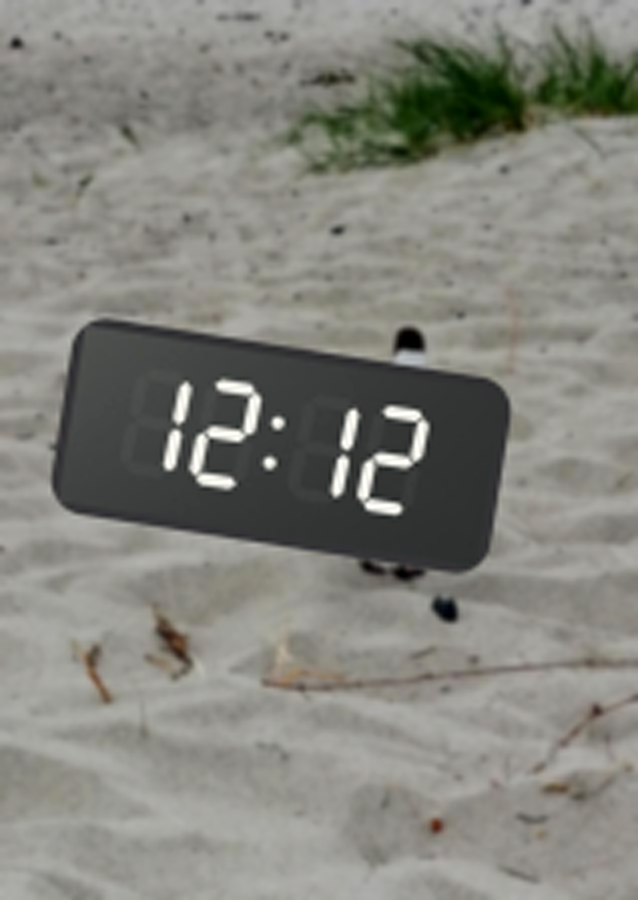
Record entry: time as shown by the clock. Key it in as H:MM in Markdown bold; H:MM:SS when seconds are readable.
**12:12**
